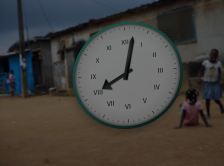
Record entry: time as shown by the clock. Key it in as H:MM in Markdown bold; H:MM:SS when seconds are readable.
**8:02**
